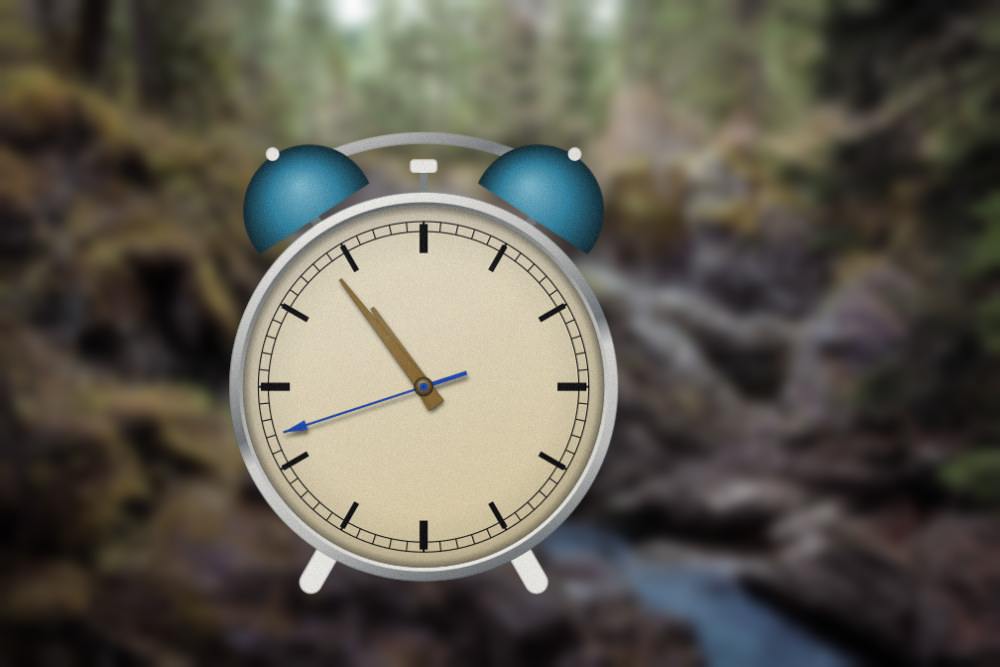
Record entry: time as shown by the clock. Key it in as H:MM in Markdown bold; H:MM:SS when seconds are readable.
**10:53:42**
